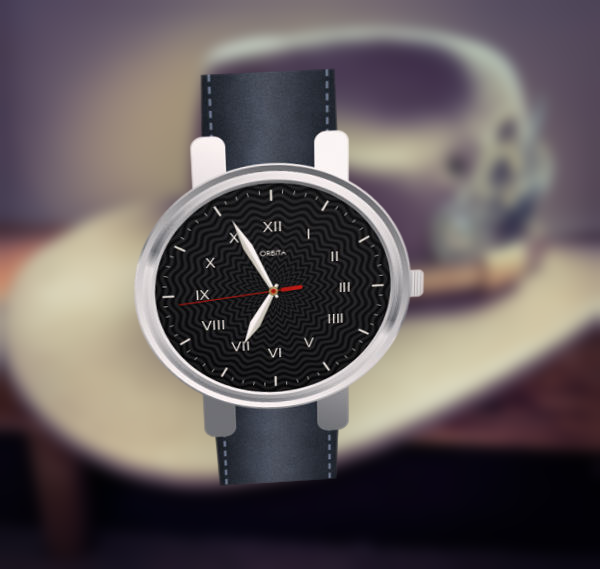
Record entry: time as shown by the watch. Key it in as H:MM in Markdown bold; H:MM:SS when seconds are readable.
**6:55:44**
